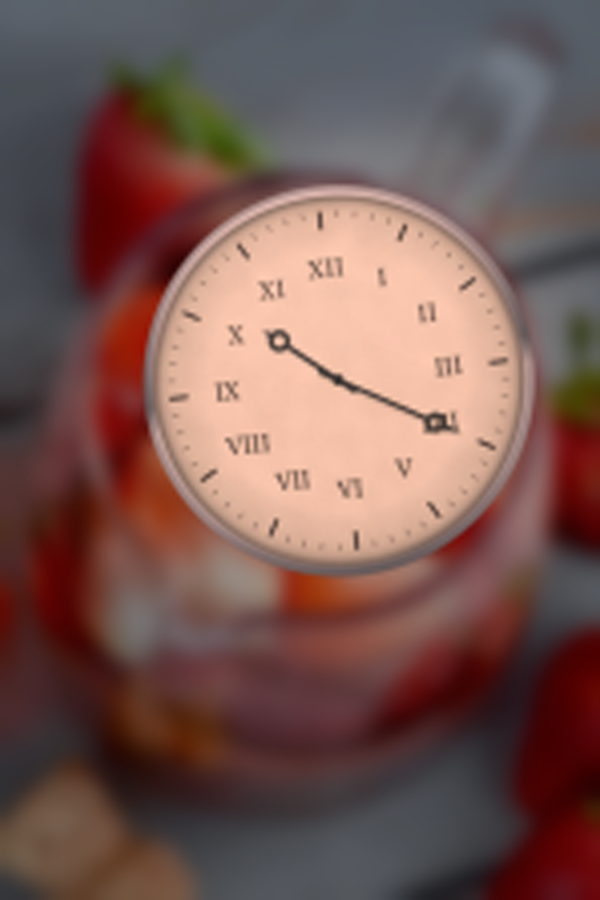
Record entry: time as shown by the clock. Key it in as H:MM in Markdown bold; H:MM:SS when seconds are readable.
**10:20**
